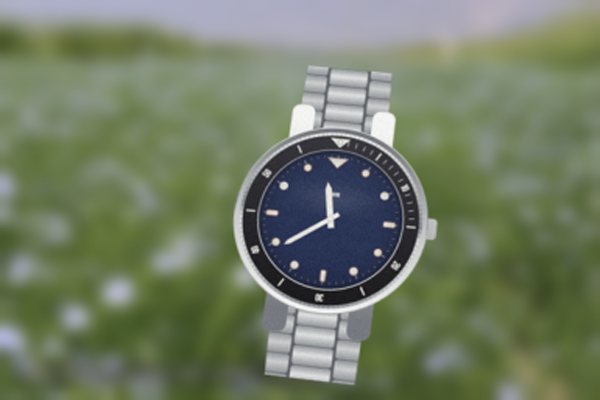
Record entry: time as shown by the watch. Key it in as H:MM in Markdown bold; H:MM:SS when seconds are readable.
**11:39**
